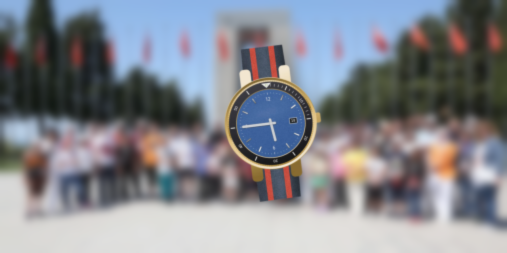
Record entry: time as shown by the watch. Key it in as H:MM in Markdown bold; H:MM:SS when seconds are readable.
**5:45**
